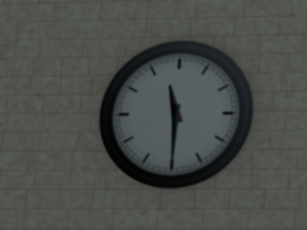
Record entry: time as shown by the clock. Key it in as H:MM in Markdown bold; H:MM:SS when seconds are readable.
**11:30**
